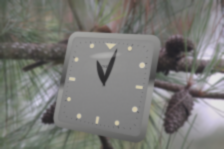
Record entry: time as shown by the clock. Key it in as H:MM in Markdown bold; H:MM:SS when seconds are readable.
**11:02**
